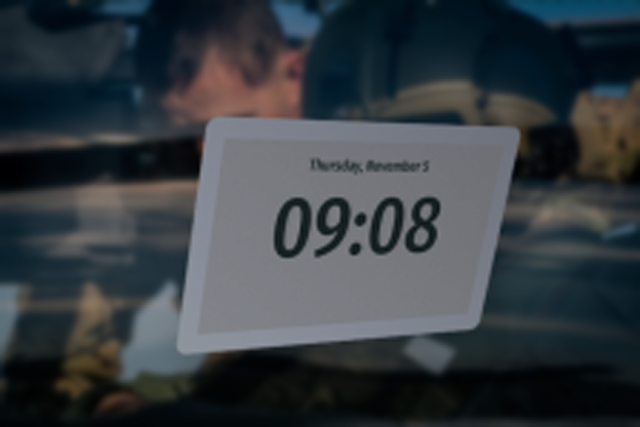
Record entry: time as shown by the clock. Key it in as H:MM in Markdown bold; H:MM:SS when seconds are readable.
**9:08**
